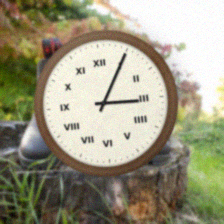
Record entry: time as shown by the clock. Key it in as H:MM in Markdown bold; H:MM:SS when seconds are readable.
**3:05**
